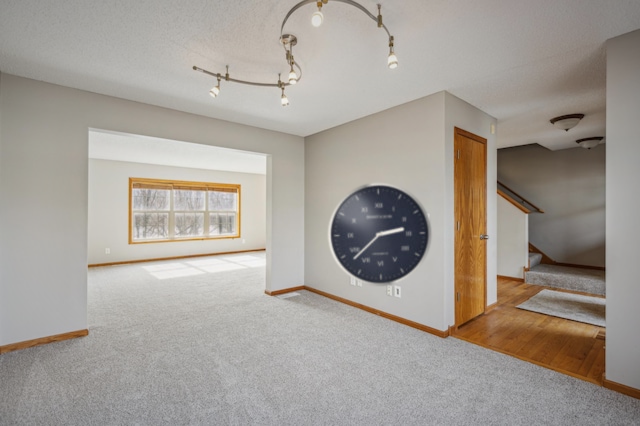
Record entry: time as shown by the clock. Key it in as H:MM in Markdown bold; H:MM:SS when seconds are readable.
**2:38**
